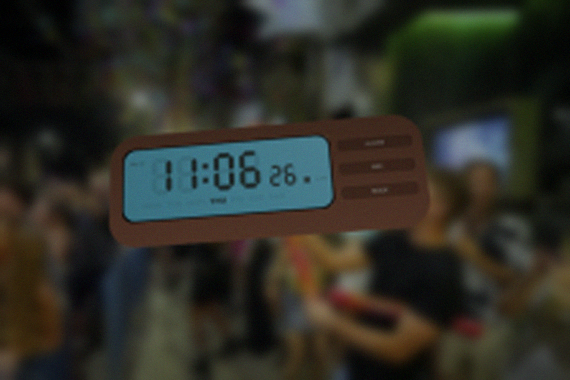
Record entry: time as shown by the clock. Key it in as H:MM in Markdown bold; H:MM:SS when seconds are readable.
**11:06:26**
